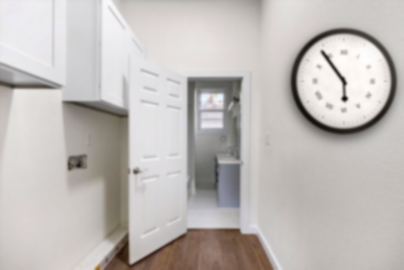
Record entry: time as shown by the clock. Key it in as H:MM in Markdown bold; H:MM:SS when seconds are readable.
**5:54**
